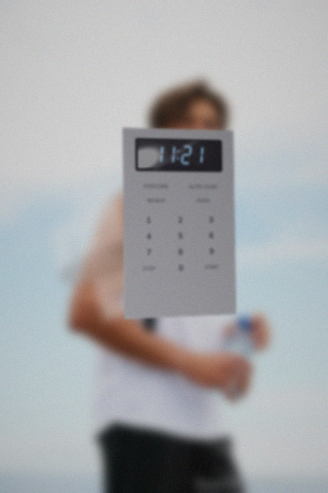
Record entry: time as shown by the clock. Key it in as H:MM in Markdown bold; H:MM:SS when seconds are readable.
**11:21**
